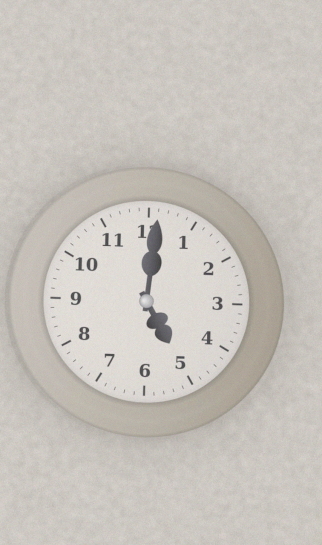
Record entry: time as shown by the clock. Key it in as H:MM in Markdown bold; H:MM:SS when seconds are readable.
**5:01**
